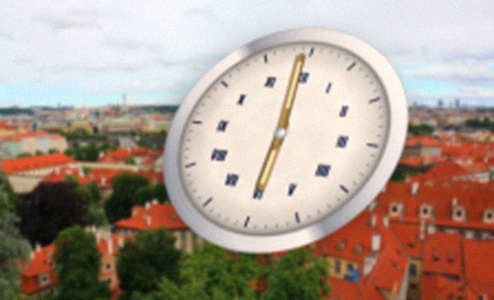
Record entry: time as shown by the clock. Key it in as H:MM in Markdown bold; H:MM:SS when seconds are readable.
**5:59**
